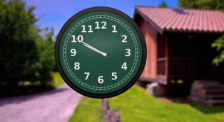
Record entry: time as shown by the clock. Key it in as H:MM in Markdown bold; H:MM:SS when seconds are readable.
**9:50**
